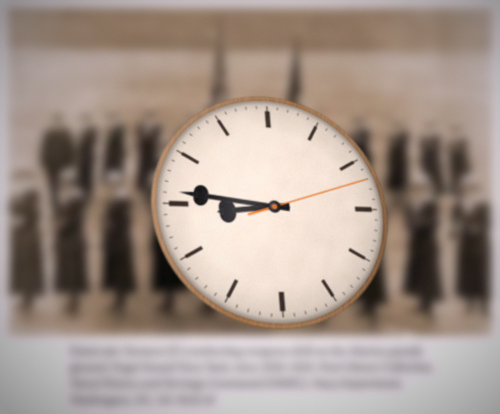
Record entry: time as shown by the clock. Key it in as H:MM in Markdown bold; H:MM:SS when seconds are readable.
**8:46:12**
